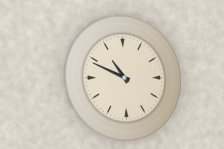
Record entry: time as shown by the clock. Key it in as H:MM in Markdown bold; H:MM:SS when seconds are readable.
**10:49**
